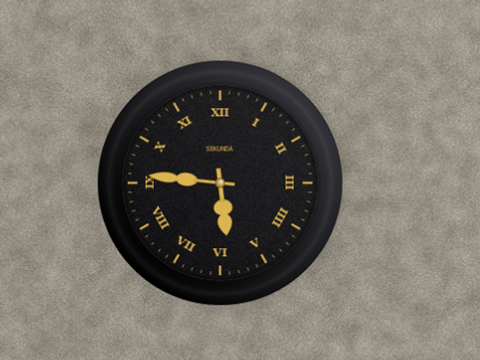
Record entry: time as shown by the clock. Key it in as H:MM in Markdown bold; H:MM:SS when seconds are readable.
**5:46**
